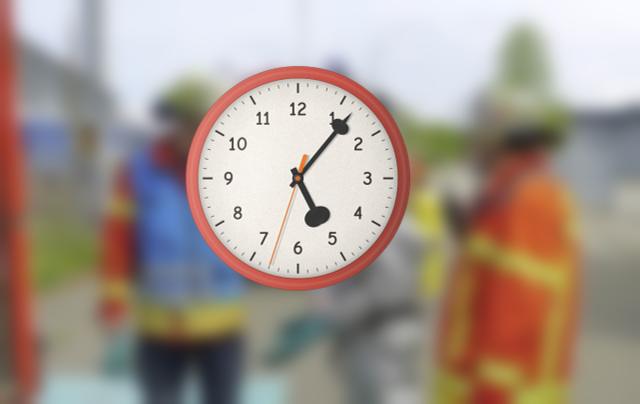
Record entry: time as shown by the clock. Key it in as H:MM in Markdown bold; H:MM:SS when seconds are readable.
**5:06:33**
